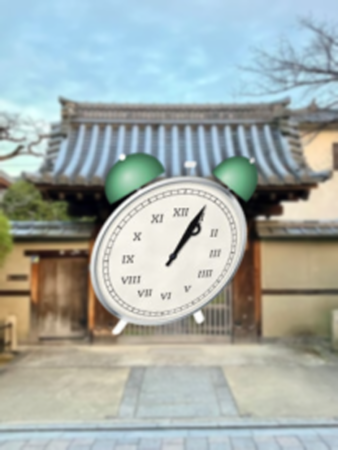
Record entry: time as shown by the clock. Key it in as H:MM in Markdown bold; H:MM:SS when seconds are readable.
**1:04**
